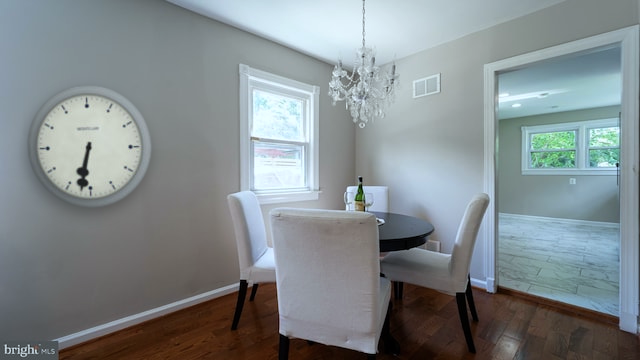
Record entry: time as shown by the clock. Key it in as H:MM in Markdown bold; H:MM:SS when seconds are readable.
**6:32**
